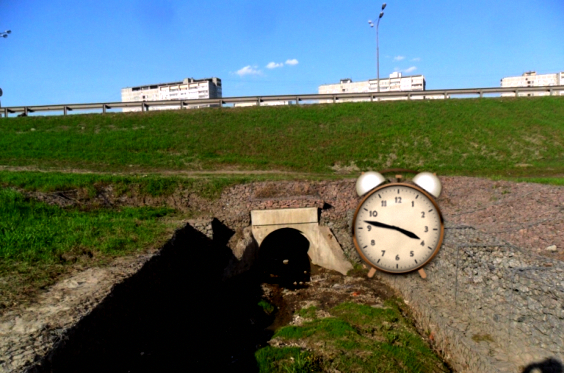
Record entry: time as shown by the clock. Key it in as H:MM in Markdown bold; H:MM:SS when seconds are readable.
**3:47**
